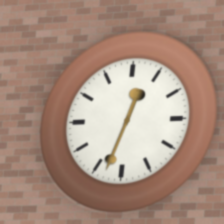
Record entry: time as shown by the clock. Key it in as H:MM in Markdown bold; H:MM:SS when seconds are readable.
**12:33**
